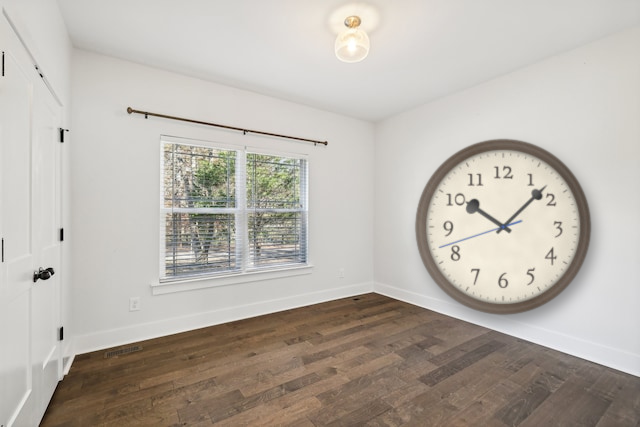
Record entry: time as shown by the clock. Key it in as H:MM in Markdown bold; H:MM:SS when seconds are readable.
**10:07:42**
